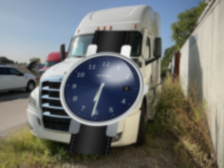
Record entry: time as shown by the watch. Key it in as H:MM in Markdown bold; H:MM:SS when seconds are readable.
**6:31**
